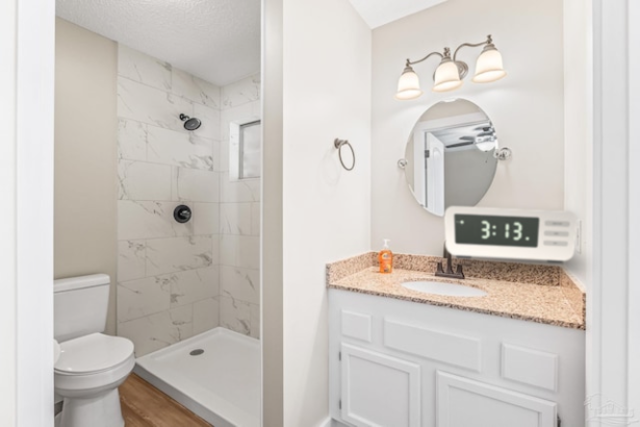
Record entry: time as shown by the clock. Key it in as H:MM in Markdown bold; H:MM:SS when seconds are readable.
**3:13**
